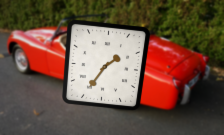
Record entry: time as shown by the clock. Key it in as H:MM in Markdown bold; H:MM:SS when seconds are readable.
**1:35**
